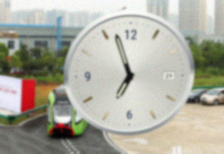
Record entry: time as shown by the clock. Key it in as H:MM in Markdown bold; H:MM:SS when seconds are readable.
**6:57**
